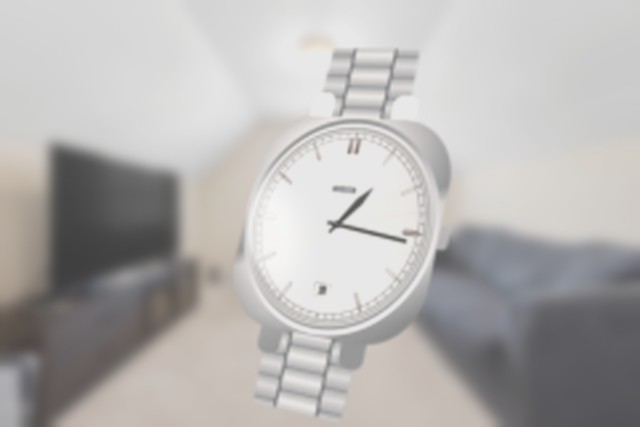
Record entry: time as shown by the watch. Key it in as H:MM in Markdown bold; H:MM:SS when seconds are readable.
**1:16**
